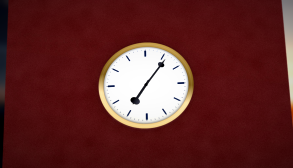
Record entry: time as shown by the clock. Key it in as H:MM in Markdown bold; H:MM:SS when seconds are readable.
**7:06**
